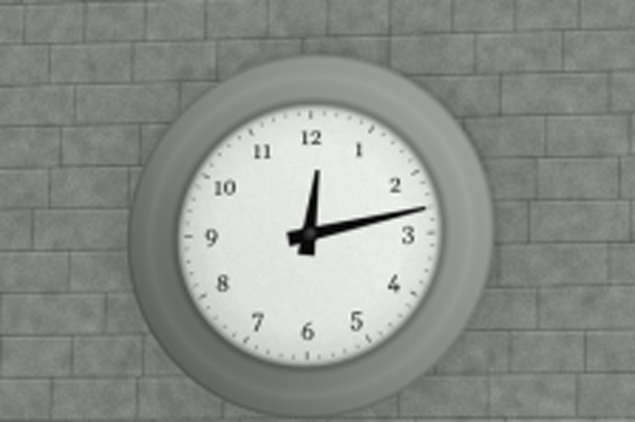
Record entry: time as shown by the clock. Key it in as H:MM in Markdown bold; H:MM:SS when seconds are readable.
**12:13**
